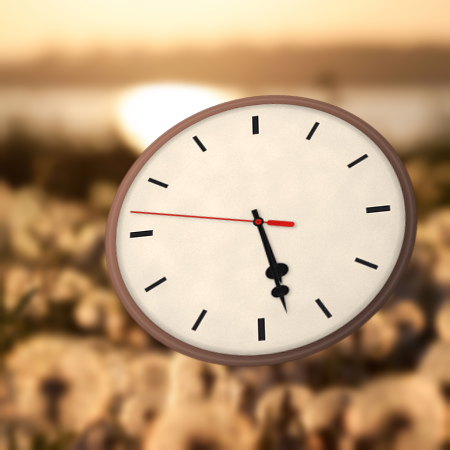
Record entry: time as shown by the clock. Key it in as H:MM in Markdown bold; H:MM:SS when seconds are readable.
**5:27:47**
